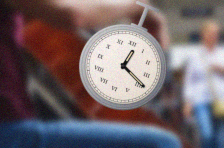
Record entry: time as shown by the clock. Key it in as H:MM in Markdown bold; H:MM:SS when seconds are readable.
**12:19**
